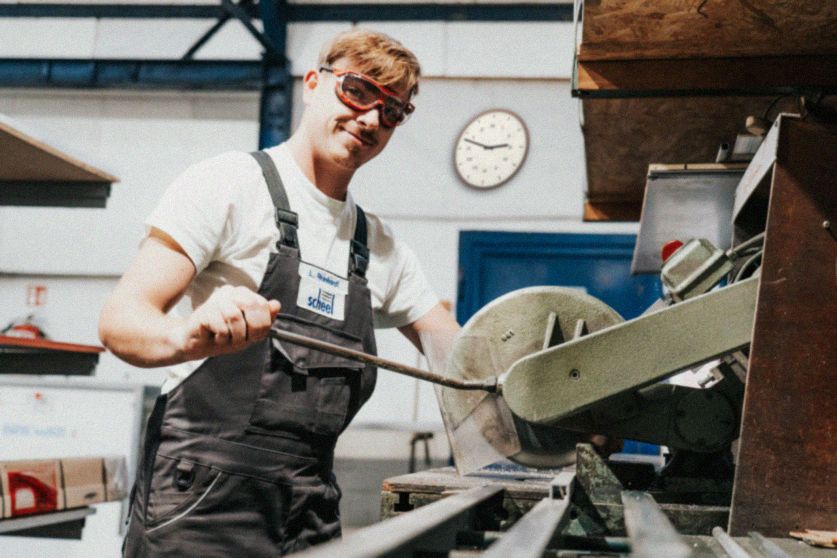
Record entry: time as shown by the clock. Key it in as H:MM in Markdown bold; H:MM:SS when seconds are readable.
**2:48**
